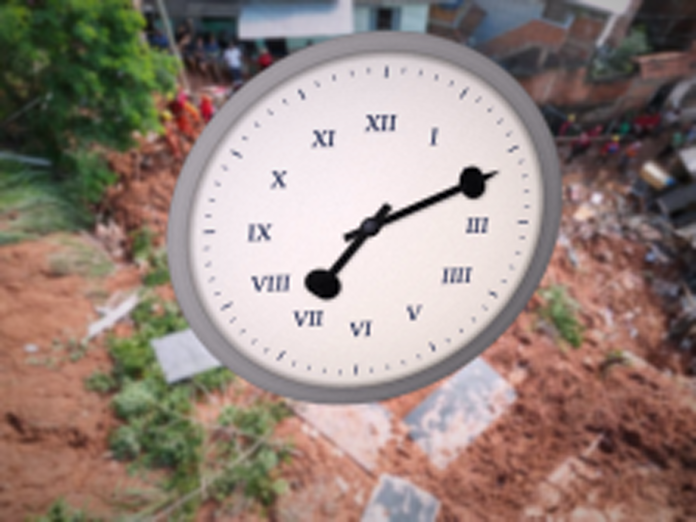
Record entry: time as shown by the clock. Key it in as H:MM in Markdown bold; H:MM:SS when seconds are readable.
**7:11**
